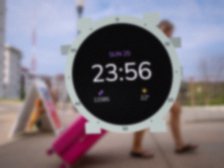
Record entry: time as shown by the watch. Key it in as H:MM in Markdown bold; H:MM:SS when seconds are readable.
**23:56**
